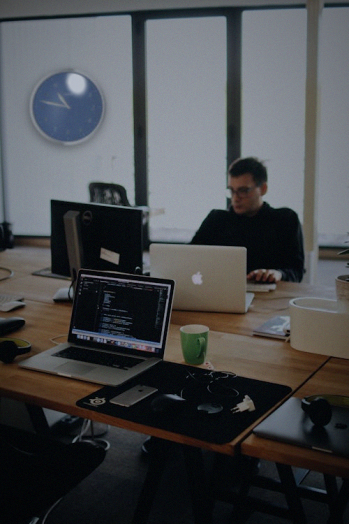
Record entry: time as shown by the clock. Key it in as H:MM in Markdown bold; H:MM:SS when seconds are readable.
**10:47**
